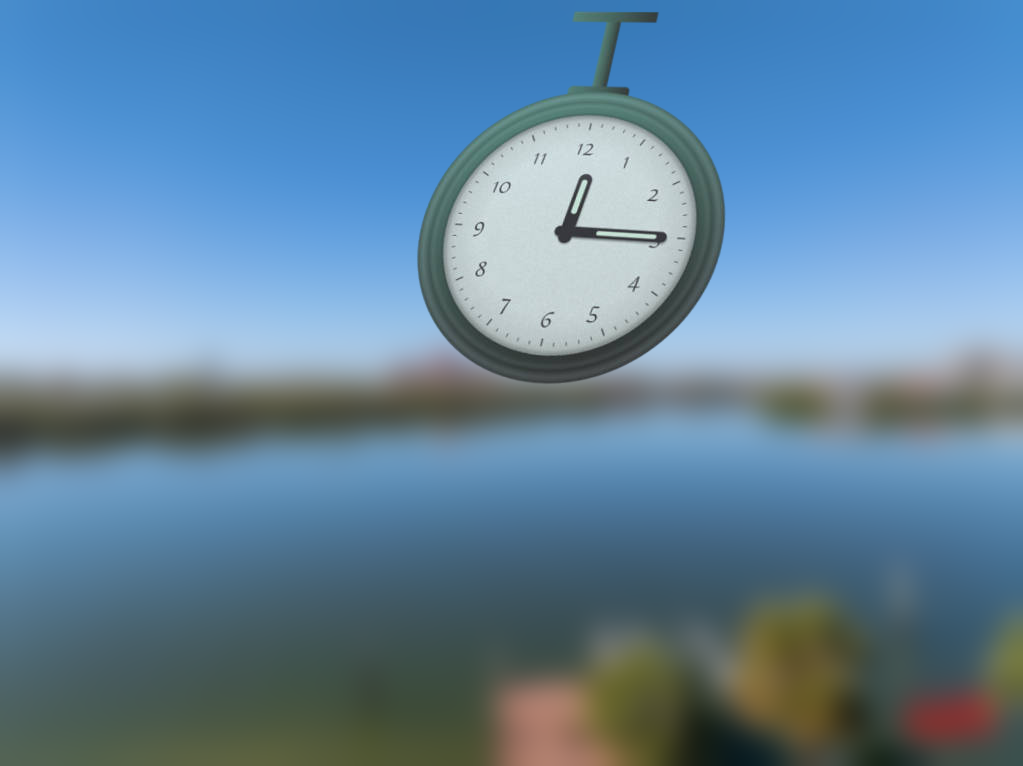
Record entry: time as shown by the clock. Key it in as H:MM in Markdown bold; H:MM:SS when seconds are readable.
**12:15**
